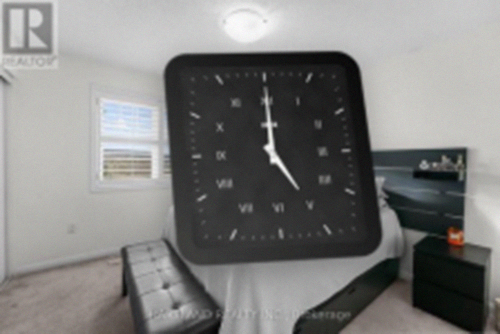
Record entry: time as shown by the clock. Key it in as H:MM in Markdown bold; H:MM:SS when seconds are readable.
**5:00**
